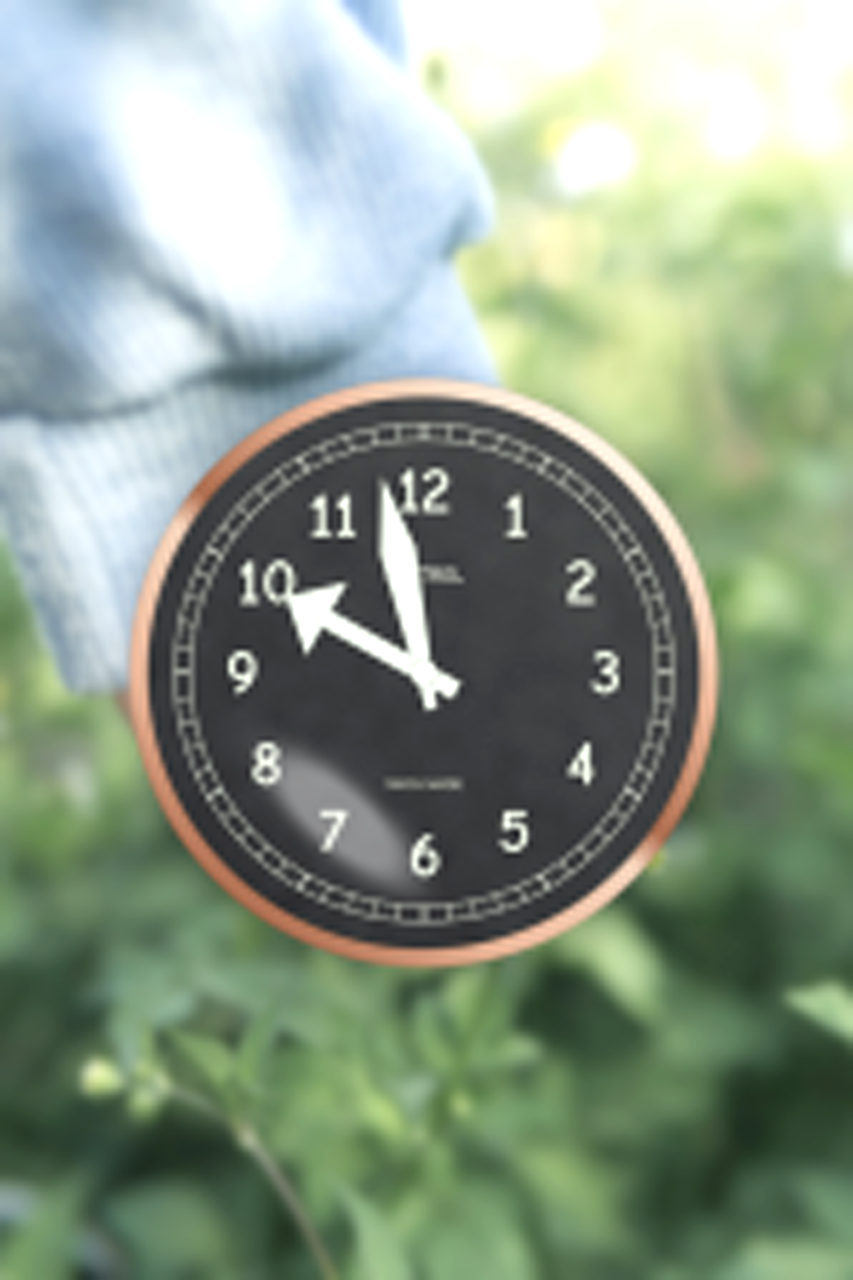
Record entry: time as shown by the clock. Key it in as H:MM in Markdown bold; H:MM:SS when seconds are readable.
**9:58**
